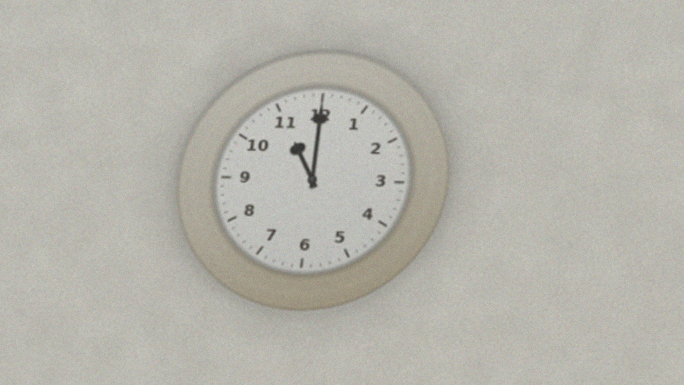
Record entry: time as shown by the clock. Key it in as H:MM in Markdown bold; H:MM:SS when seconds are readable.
**11:00**
